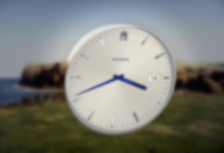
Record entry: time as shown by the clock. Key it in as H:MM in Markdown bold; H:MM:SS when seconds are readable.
**3:41**
